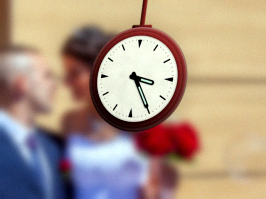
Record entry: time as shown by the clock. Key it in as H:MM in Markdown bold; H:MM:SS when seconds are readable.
**3:25**
